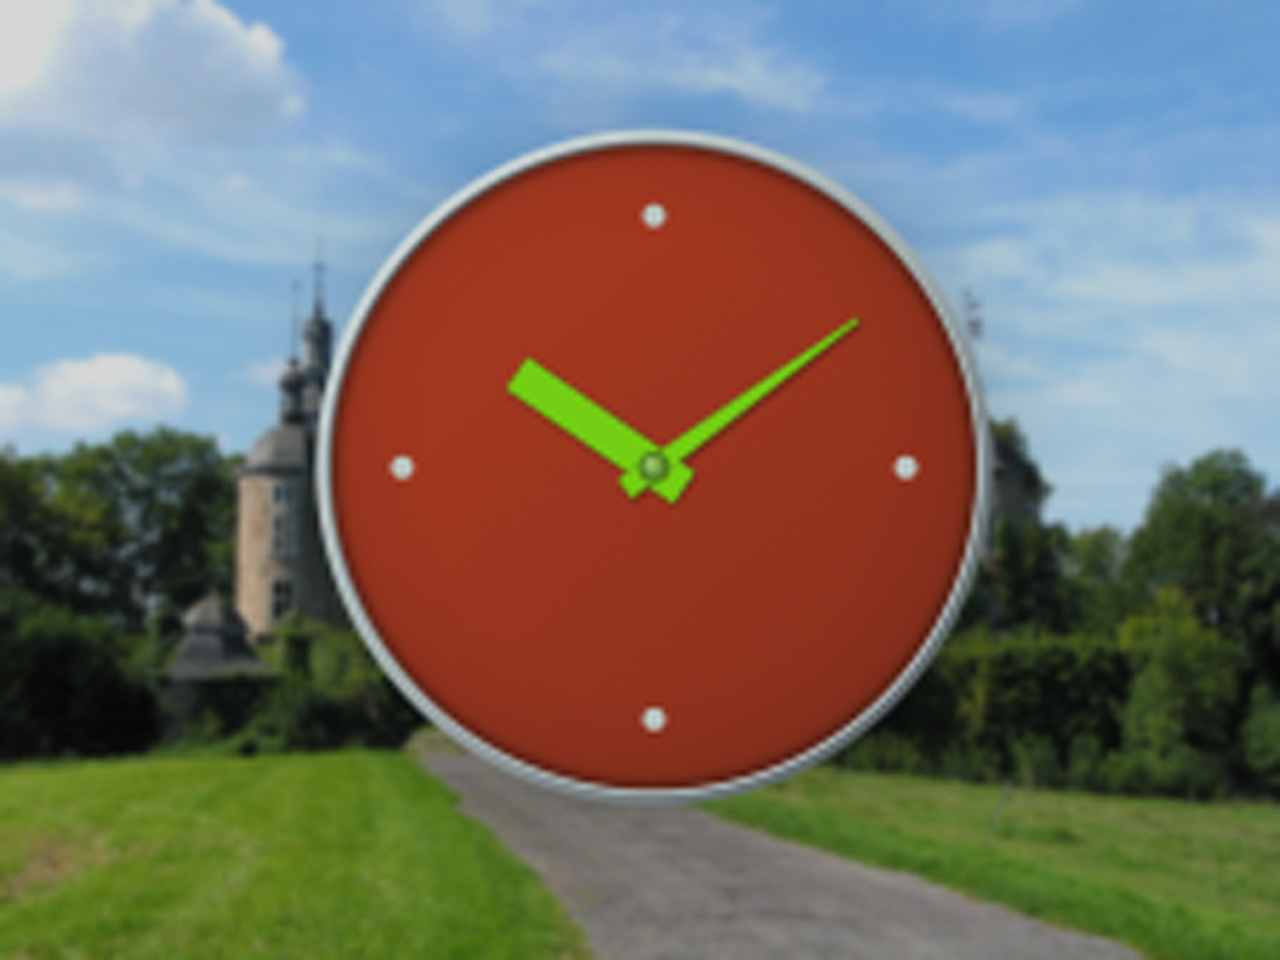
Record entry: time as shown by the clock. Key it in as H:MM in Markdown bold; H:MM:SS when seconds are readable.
**10:09**
